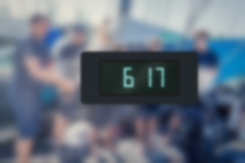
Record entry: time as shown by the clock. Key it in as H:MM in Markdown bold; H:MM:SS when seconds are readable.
**6:17**
